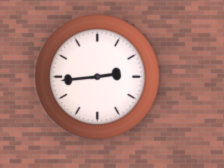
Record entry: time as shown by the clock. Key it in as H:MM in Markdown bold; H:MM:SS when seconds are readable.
**2:44**
